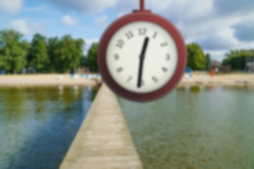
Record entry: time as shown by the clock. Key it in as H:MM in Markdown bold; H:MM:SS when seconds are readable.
**12:31**
